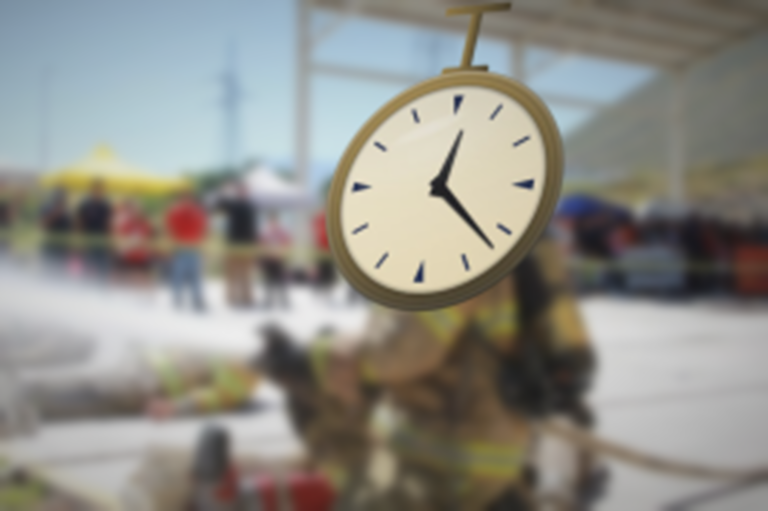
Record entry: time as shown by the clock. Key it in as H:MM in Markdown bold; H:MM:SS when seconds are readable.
**12:22**
